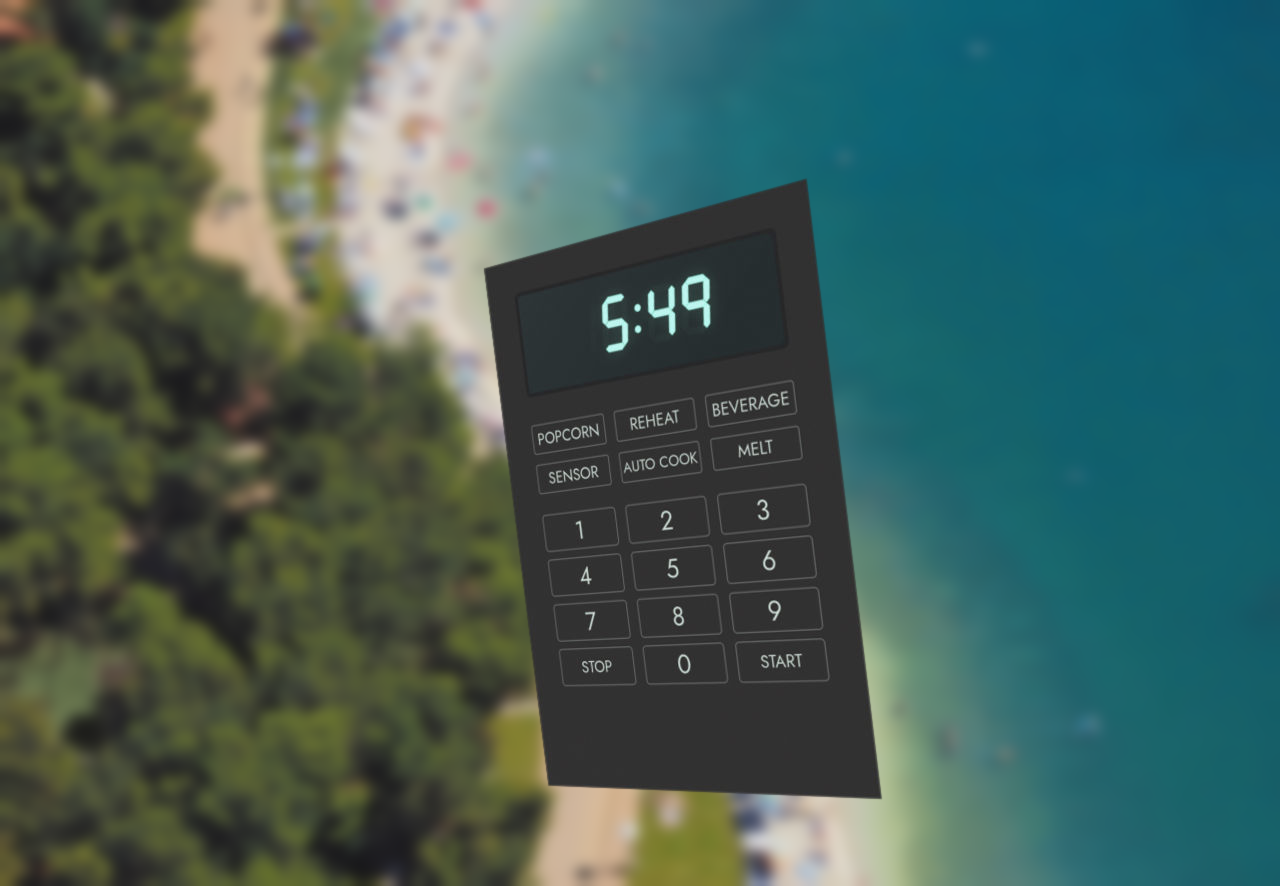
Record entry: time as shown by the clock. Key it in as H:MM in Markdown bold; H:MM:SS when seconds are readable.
**5:49**
